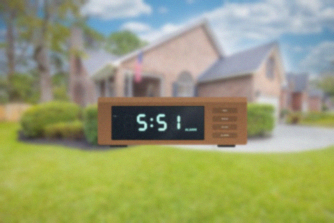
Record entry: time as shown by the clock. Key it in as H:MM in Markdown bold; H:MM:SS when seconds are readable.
**5:51**
